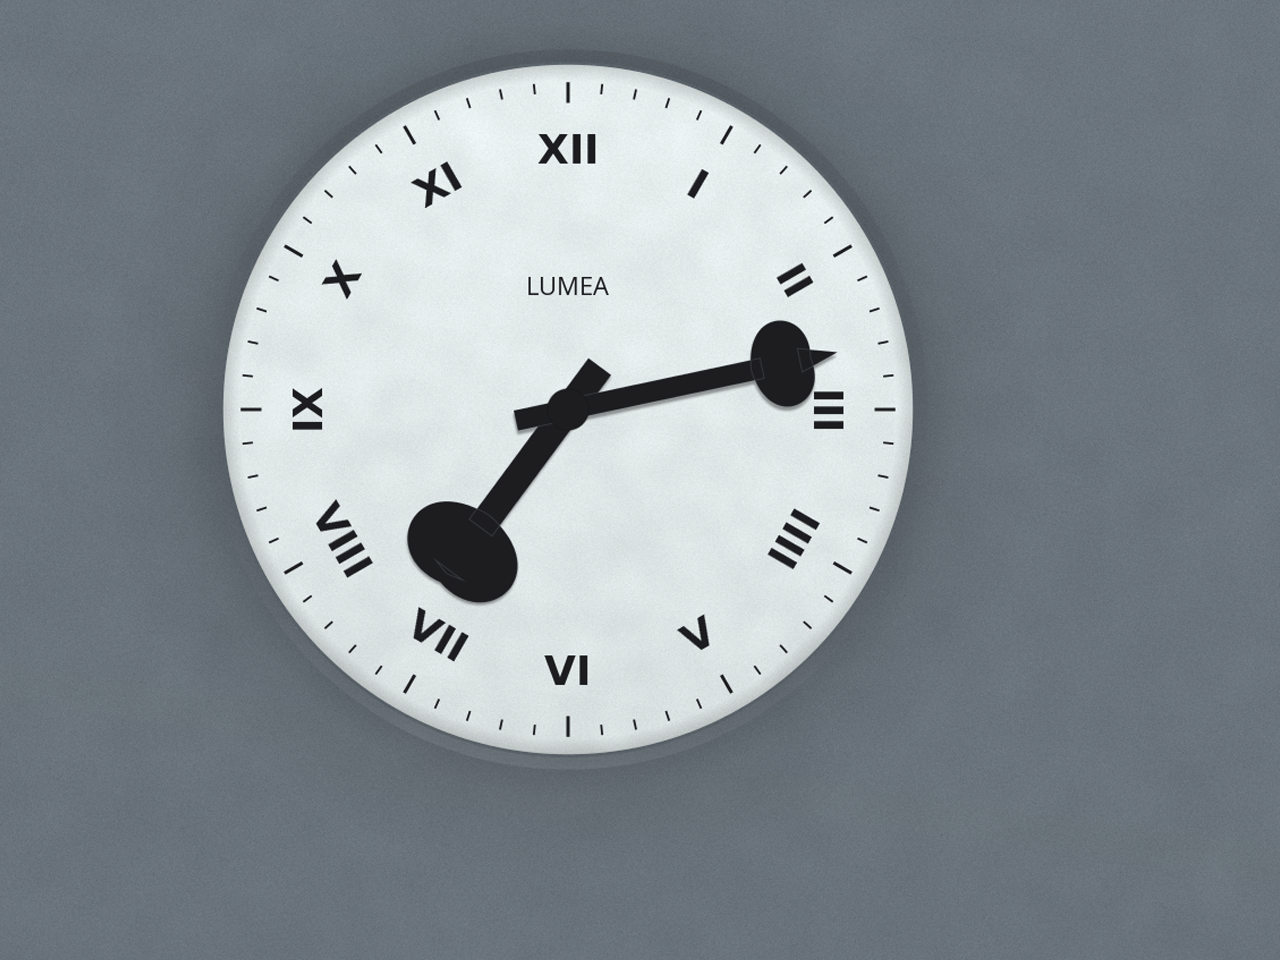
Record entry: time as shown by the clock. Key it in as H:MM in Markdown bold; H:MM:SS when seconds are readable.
**7:13**
